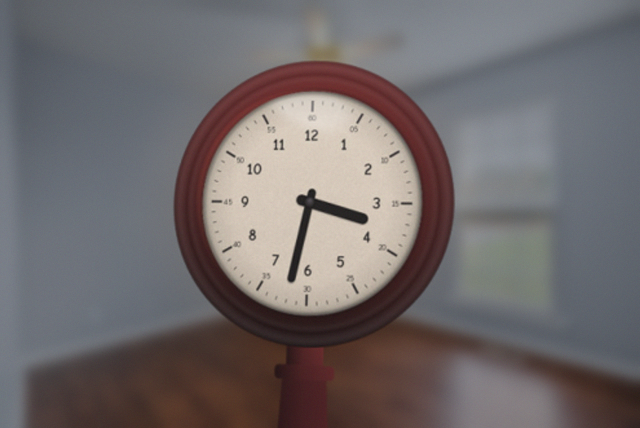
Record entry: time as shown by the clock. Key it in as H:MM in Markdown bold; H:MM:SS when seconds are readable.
**3:32**
